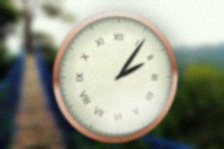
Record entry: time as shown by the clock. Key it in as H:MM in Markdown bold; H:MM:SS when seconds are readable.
**2:06**
